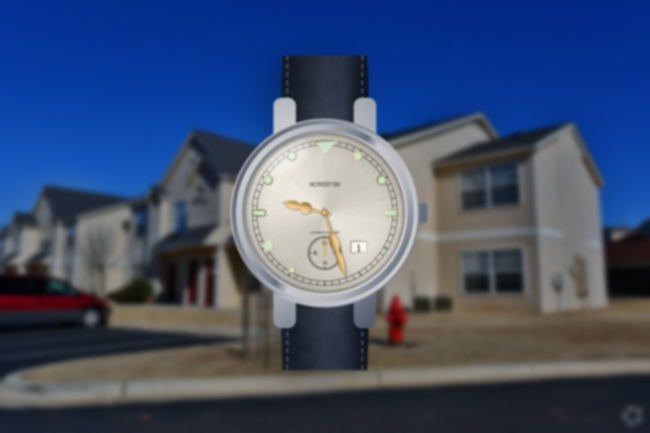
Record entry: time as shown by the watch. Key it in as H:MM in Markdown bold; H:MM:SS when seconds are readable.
**9:27**
